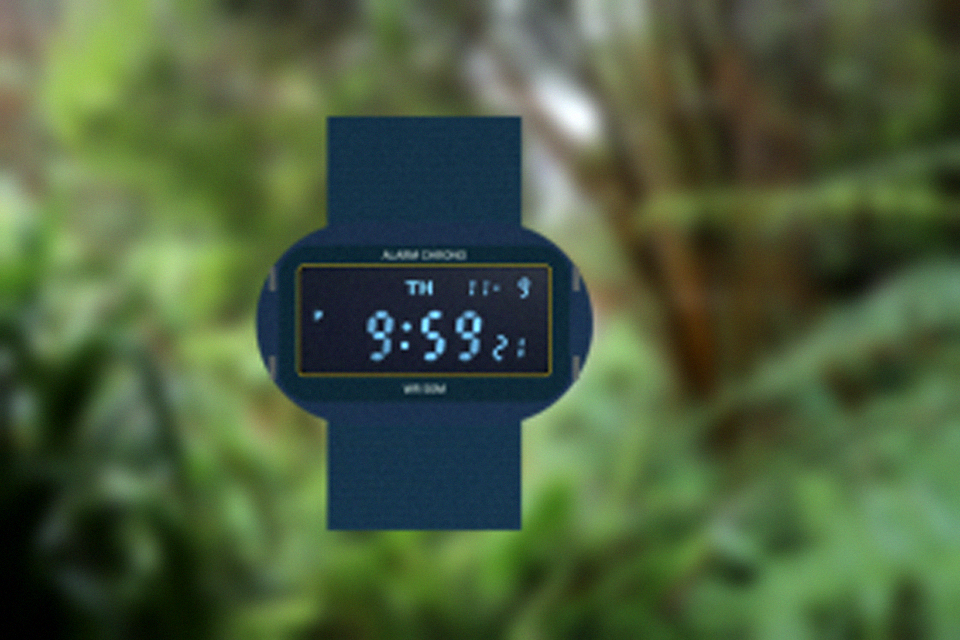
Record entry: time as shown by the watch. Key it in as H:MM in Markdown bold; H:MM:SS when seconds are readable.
**9:59:21**
